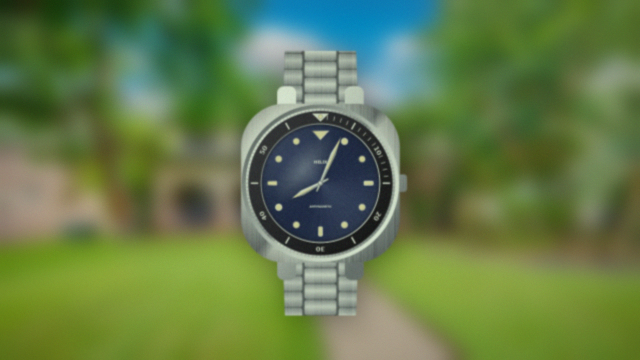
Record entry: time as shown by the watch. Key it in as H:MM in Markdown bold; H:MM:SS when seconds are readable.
**8:04**
